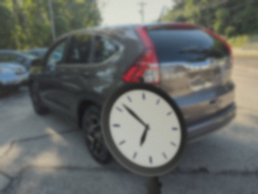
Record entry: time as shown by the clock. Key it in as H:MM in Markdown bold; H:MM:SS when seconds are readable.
**6:52**
